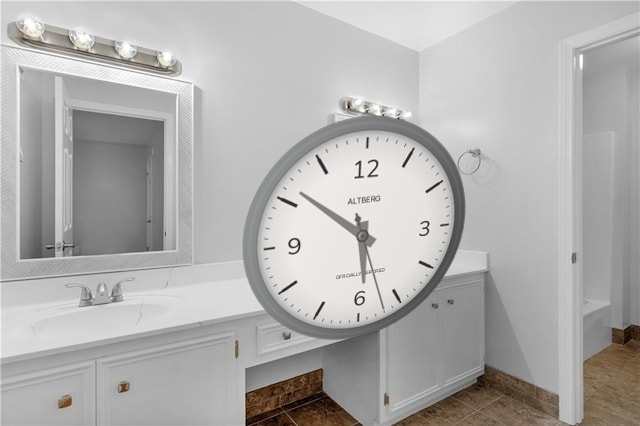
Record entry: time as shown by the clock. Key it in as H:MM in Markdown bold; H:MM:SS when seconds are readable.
**5:51:27**
